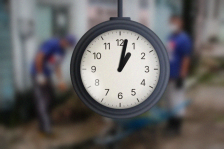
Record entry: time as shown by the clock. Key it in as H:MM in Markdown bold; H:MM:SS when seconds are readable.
**1:02**
